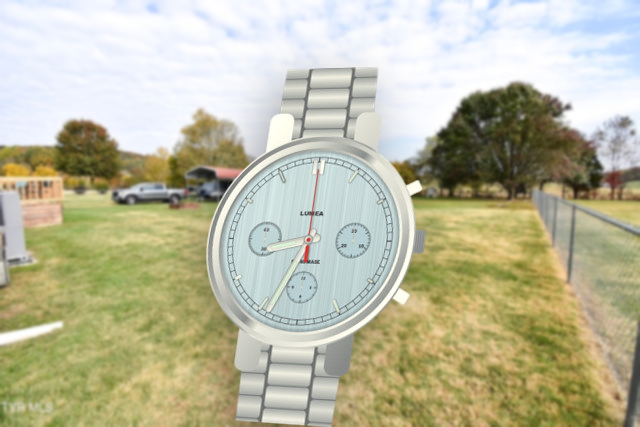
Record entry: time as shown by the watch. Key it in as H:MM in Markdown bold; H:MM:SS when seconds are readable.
**8:34**
